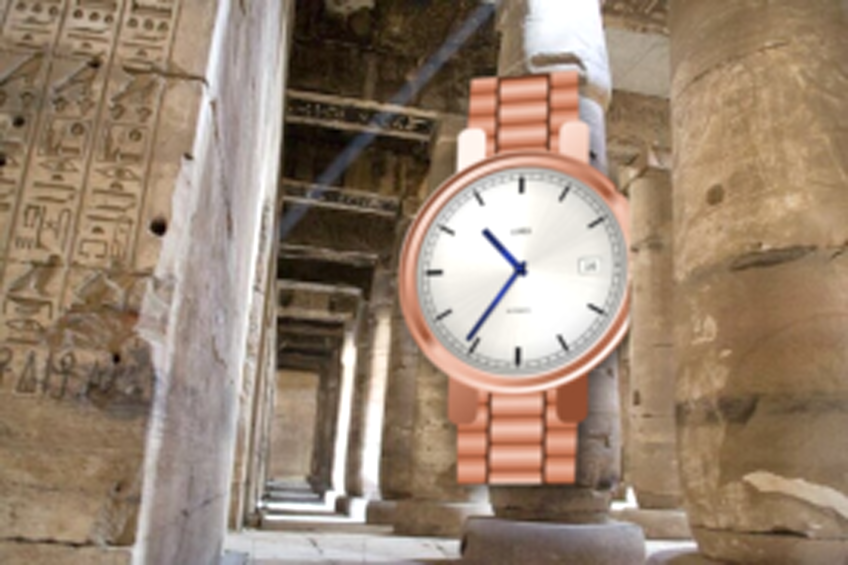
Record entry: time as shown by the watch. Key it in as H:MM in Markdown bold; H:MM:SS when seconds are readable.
**10:36**
